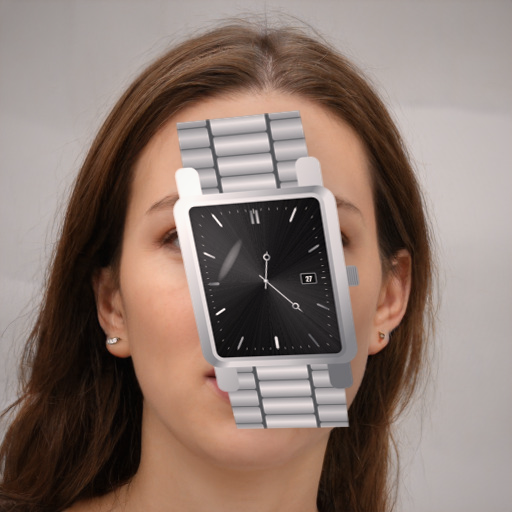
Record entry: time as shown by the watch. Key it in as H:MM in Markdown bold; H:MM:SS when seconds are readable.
**12:23**
